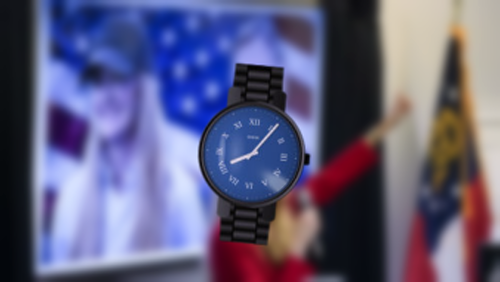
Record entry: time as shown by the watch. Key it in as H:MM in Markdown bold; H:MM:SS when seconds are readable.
**8:06**
